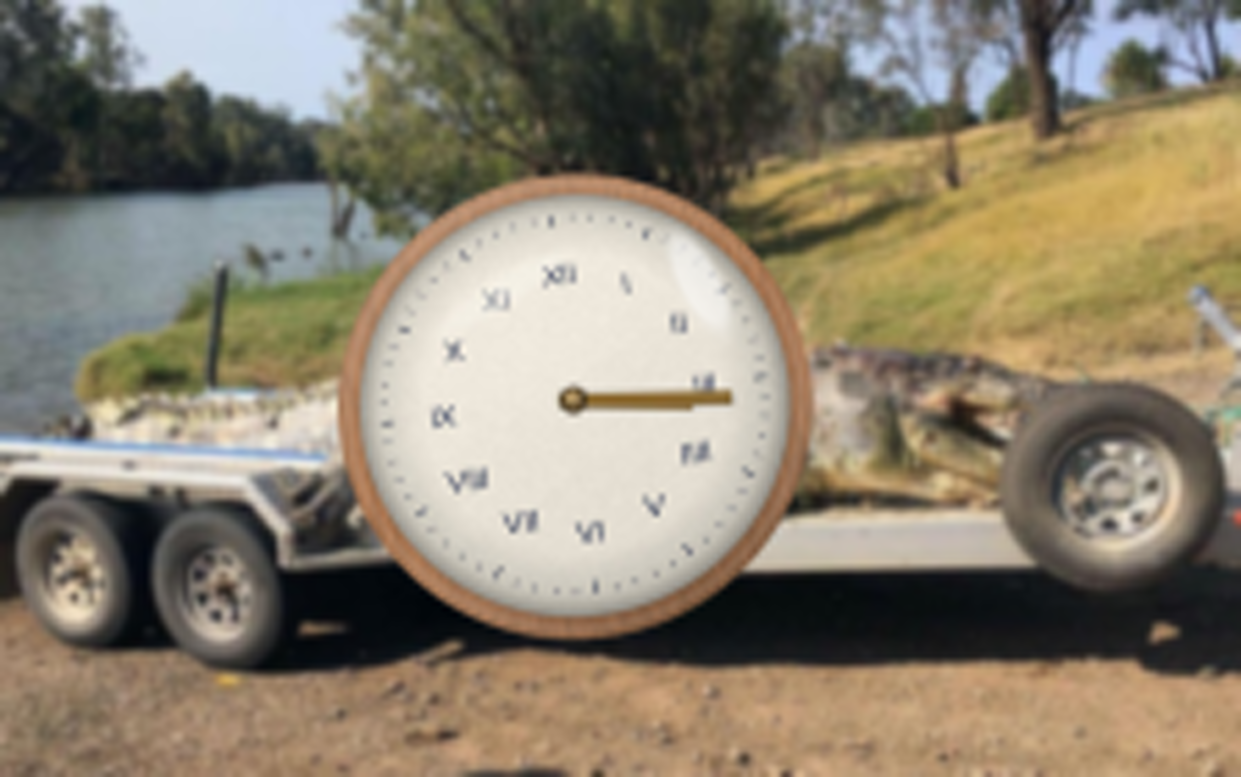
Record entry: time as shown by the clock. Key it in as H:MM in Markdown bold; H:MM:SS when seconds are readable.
**3:16**
